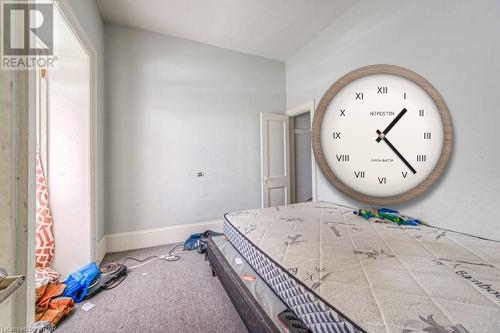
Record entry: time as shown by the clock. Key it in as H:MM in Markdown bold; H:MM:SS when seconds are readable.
**1:23**
